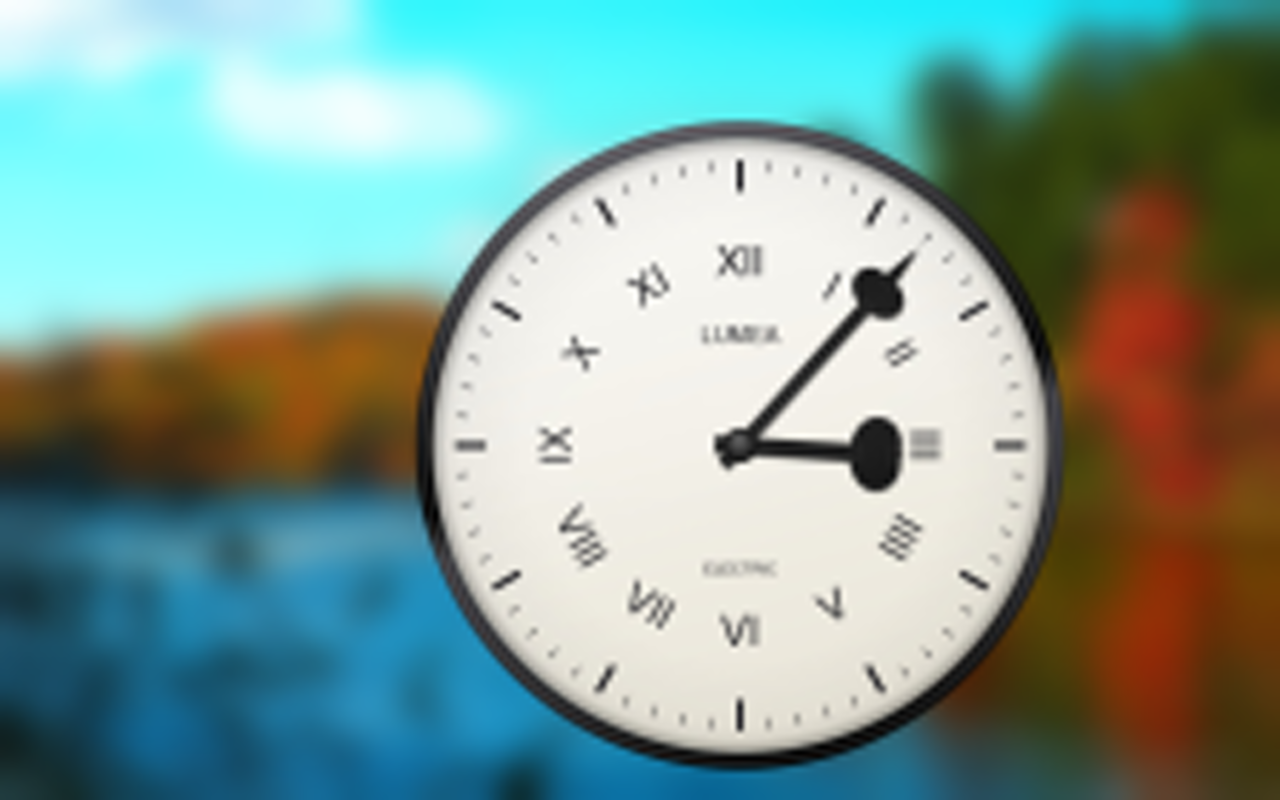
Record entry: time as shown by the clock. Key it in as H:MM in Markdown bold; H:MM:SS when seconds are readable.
**3:07**
